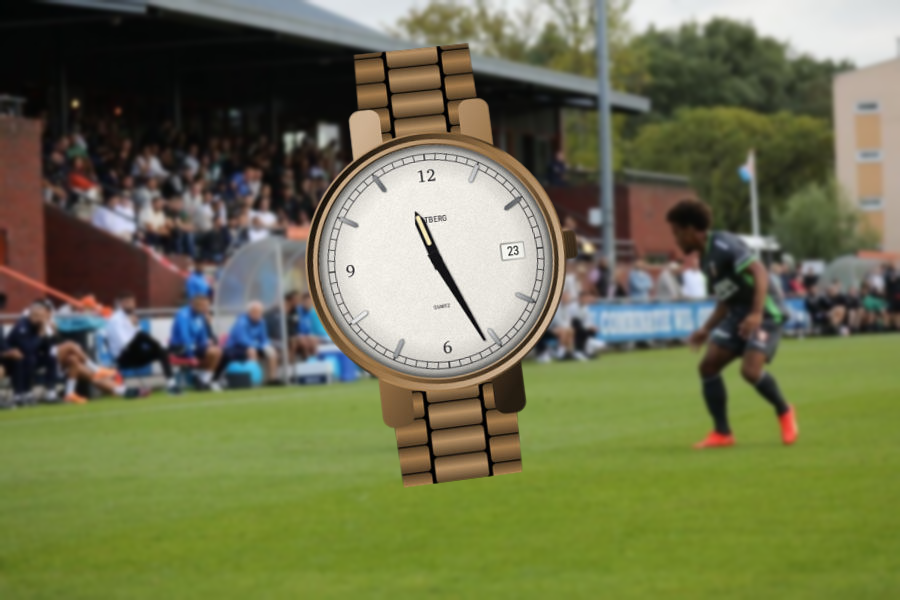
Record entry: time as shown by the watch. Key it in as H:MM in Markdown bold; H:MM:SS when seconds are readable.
**11:26**
